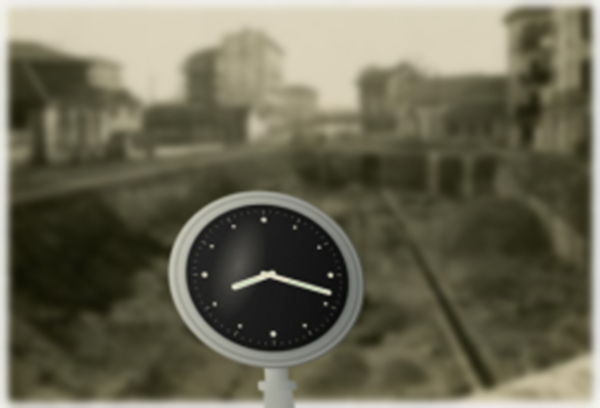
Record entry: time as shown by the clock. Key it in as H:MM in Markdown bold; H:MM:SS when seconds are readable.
**8:18**
